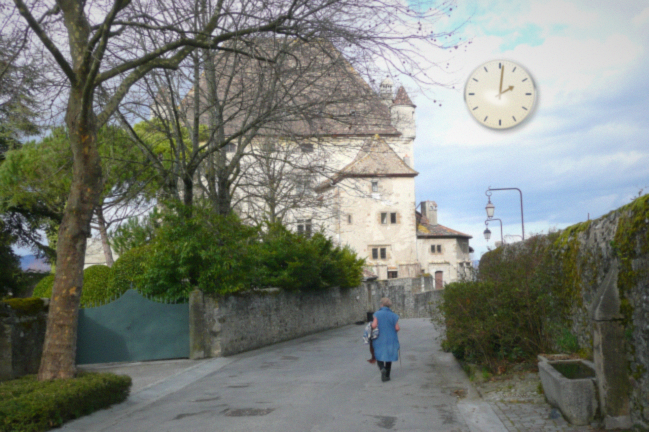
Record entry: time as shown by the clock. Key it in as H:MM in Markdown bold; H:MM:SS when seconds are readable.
**2:01**
